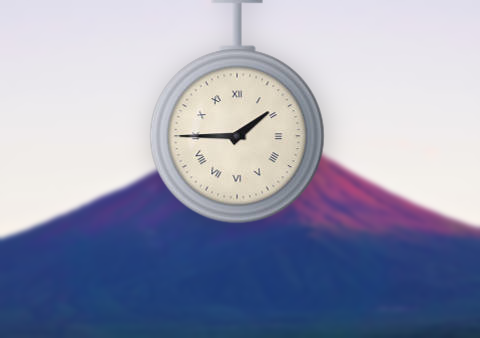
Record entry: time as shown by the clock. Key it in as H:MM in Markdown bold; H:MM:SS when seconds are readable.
**1:45**
